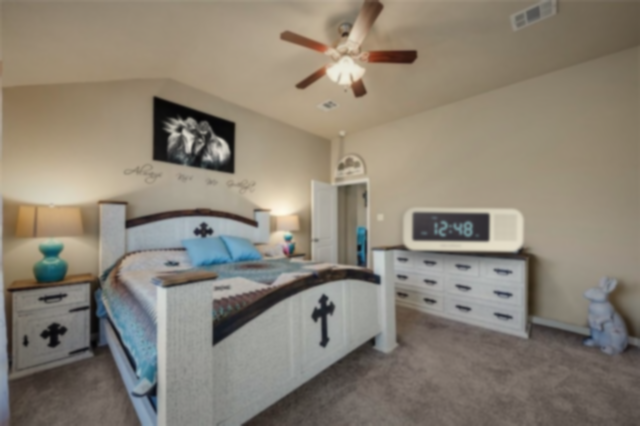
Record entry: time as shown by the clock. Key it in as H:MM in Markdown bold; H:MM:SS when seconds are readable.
**12:48**
